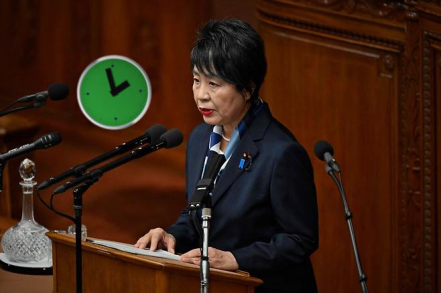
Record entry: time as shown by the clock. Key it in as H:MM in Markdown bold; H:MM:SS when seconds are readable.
**1:58**
